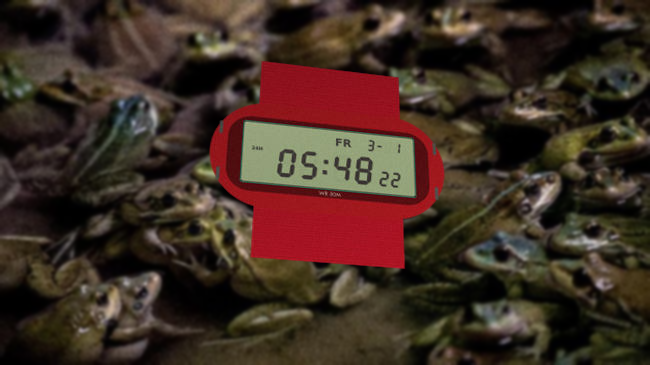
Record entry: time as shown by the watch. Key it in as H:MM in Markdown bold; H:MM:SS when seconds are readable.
**5:48:22**
